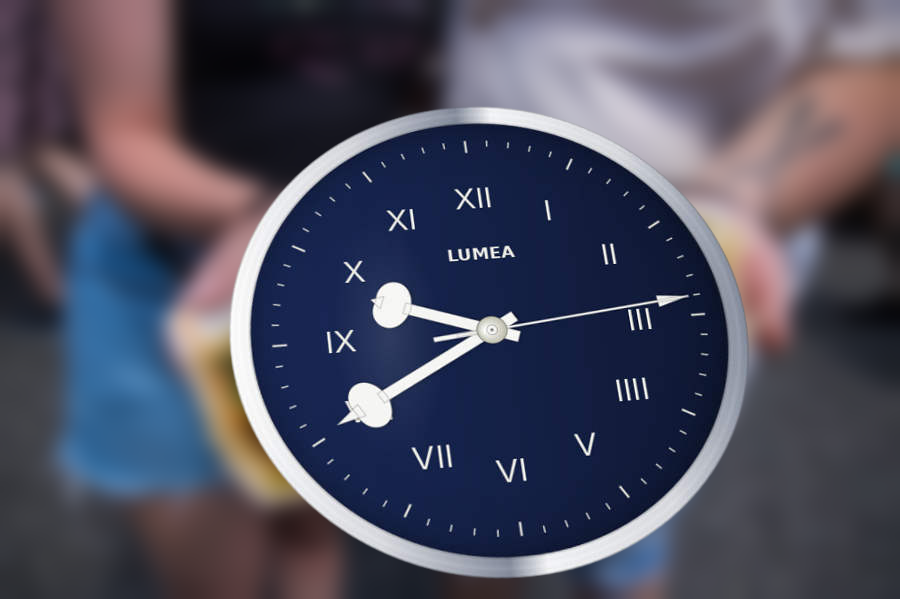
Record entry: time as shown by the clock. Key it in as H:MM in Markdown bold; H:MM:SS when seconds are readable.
**9:40:14**
